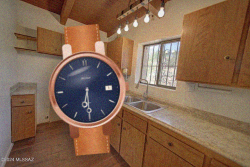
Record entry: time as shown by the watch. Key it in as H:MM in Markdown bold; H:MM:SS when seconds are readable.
**6:30**
